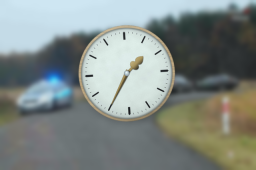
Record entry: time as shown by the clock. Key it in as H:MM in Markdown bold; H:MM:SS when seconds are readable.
**1:35**
